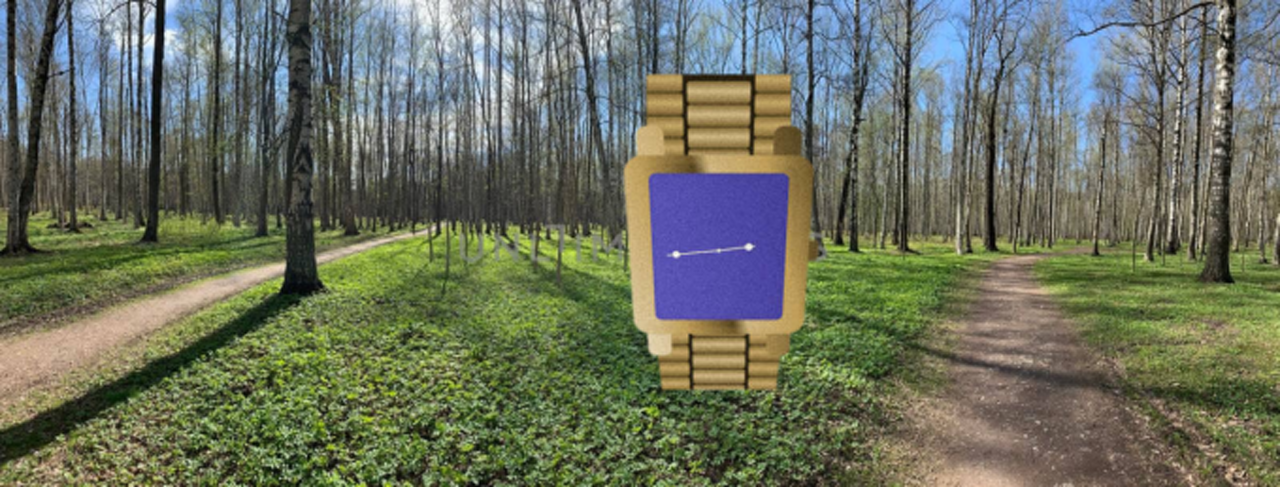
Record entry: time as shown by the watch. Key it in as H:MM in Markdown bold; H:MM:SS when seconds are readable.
**2:44**
